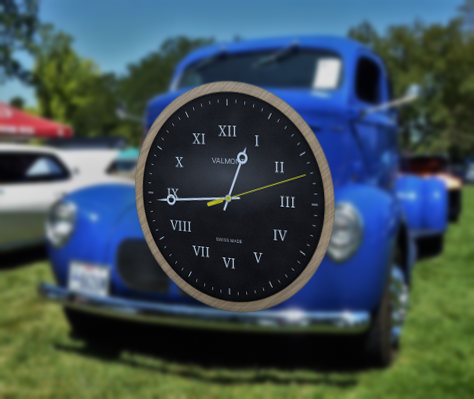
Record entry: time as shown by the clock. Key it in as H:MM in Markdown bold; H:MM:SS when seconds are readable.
**12:44:12**
